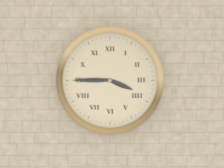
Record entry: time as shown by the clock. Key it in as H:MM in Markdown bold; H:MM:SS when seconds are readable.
**3:45**
